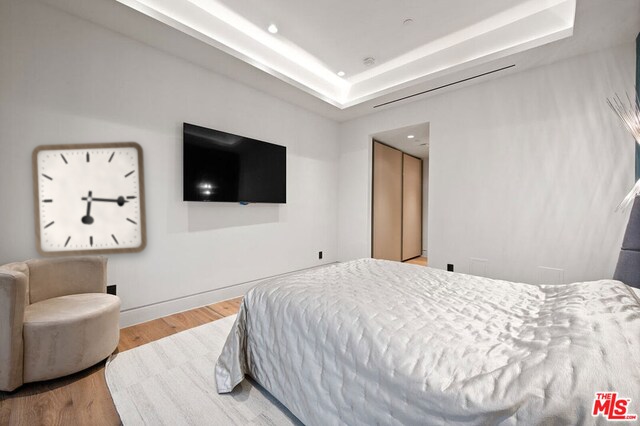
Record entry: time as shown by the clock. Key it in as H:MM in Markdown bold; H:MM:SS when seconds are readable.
**6:16**
